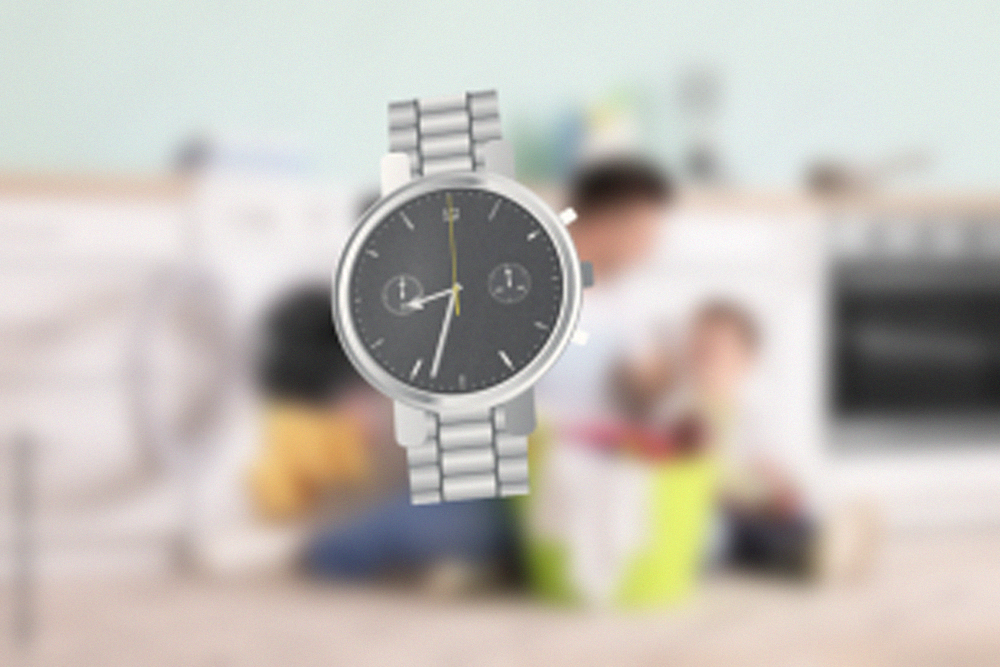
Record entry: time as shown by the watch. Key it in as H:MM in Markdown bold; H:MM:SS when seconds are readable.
**8:33**
